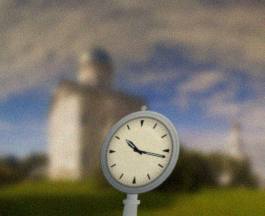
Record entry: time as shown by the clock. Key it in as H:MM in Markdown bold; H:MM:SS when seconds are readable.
**10:17**
